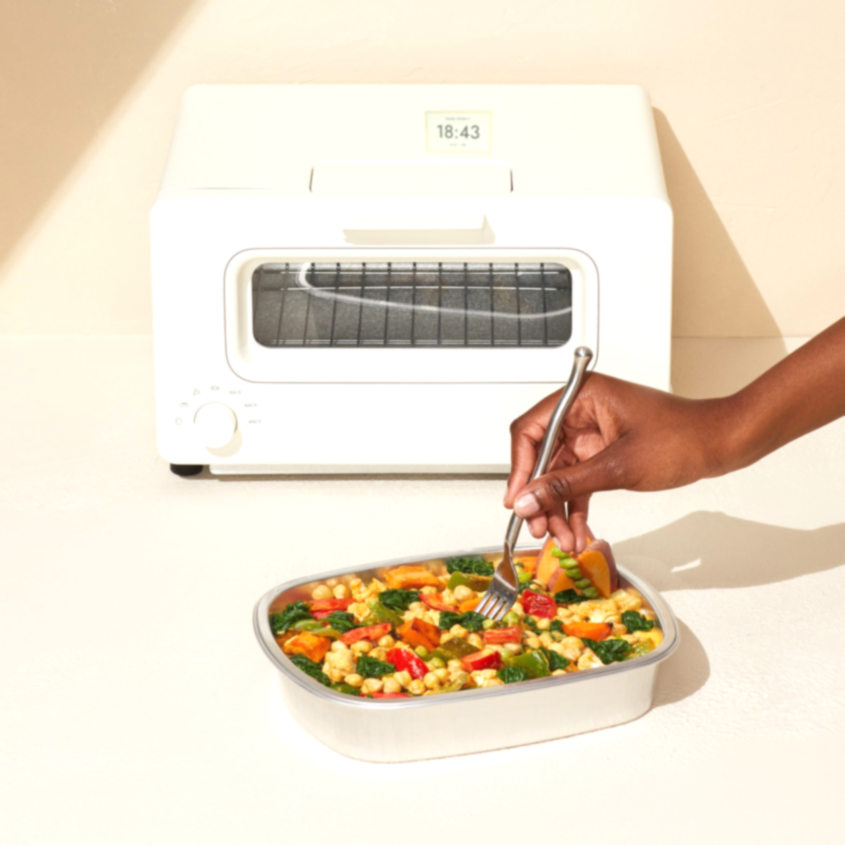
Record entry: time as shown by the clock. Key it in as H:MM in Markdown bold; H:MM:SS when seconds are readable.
**18:43**
